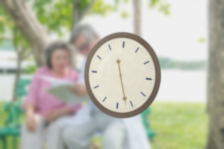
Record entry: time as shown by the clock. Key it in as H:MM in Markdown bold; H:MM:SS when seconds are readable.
**11:27**
